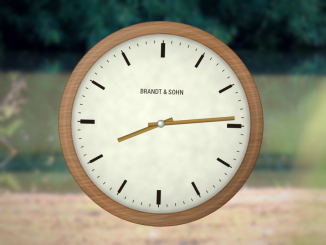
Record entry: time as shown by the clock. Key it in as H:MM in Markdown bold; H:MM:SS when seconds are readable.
**8:14**
